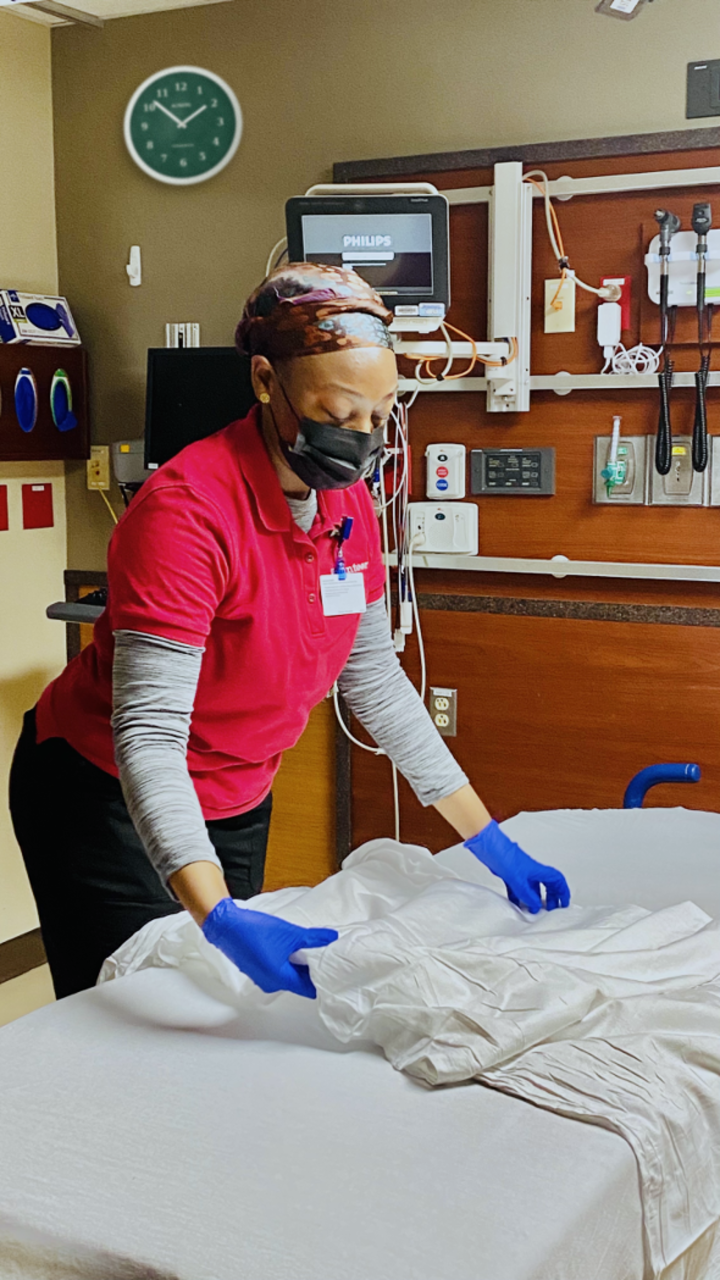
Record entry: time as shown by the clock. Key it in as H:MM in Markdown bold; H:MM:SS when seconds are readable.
**1:52**
